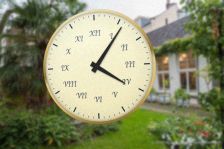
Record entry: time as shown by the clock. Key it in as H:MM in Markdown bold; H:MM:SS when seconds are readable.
**4:06**
